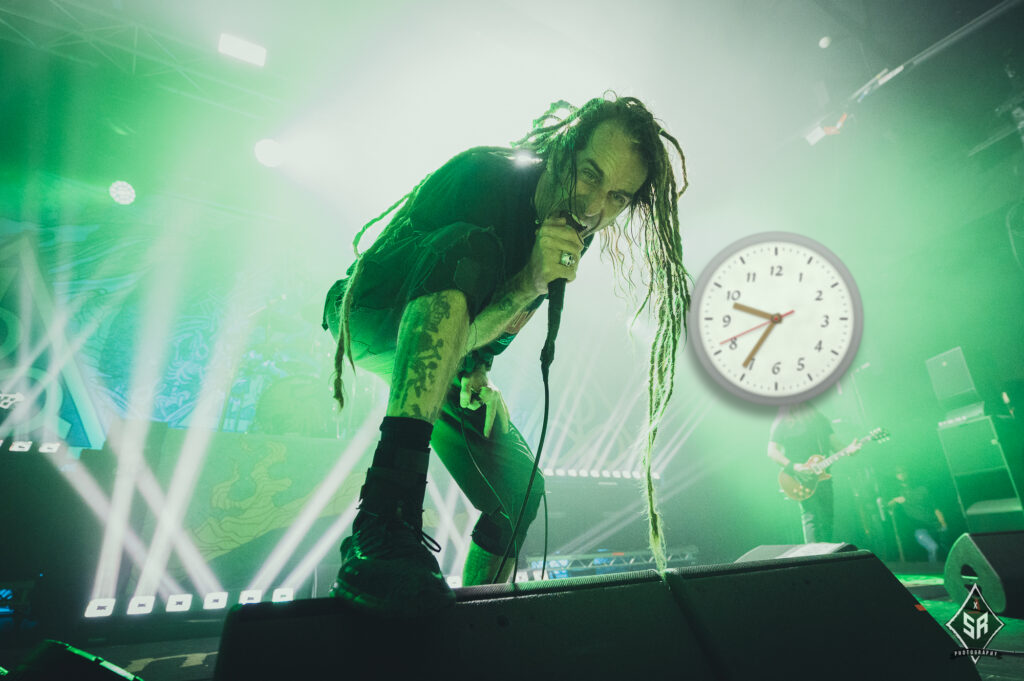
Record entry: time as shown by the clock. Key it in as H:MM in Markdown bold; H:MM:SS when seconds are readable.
**9:35:41**
